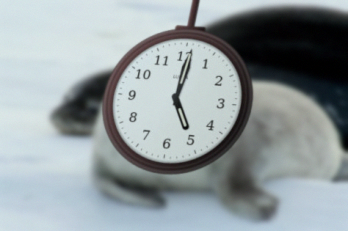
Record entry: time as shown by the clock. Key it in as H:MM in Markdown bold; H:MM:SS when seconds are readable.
**5:01**
